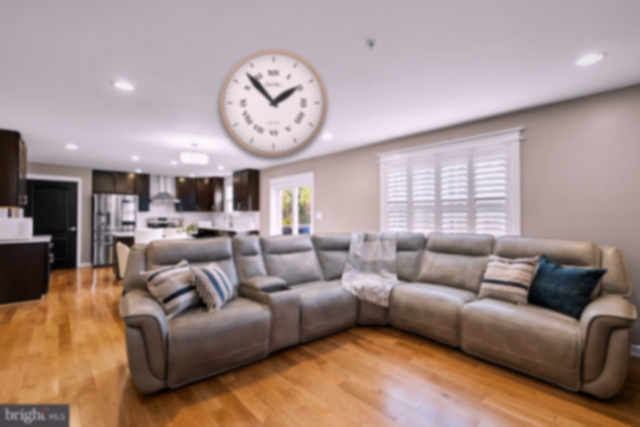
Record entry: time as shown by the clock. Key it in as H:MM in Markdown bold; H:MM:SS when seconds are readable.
**1:53**
